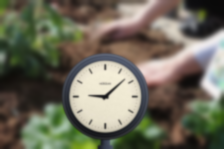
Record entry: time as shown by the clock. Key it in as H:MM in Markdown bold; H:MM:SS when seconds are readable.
**9:08**
